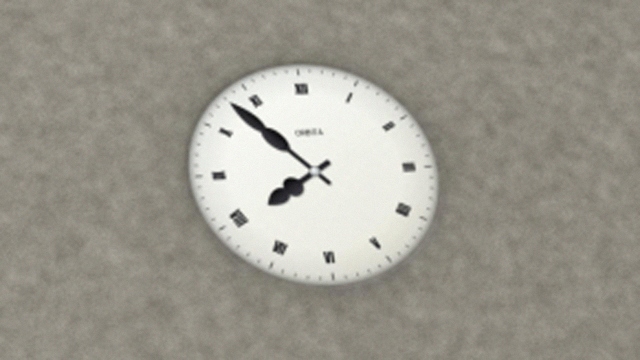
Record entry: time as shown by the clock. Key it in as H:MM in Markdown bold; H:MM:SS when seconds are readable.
**7:53**
